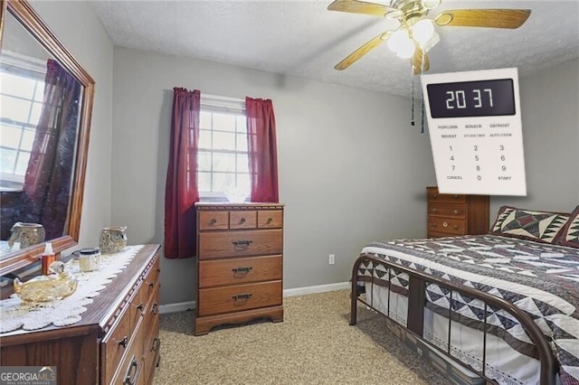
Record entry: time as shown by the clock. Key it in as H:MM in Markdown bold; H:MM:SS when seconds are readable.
**20:37**
